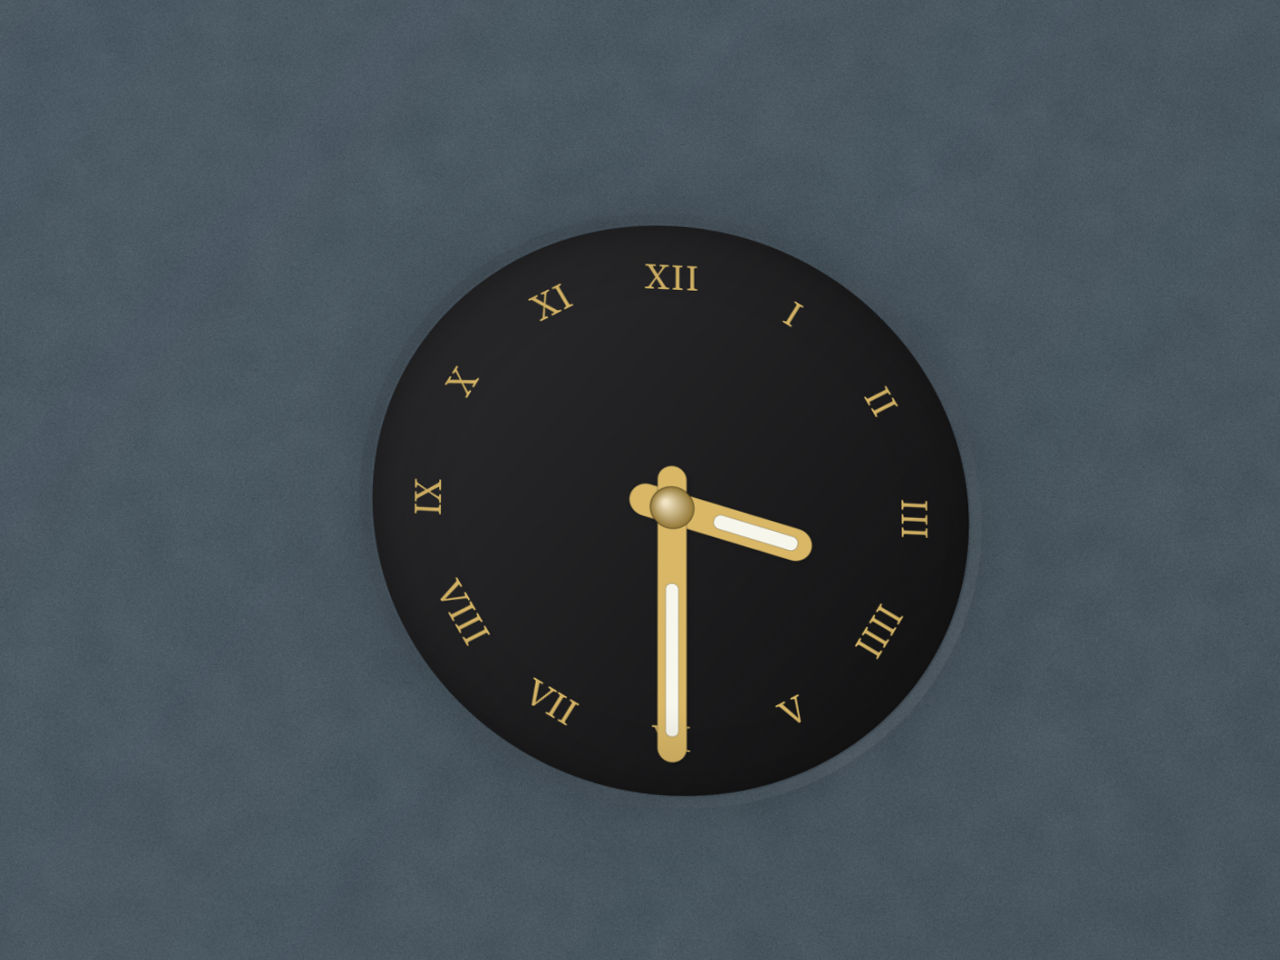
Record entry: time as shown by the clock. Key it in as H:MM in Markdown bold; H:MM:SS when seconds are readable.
**3:30**
